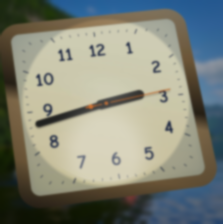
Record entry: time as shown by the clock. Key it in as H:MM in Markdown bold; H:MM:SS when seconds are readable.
**2:43:14**
